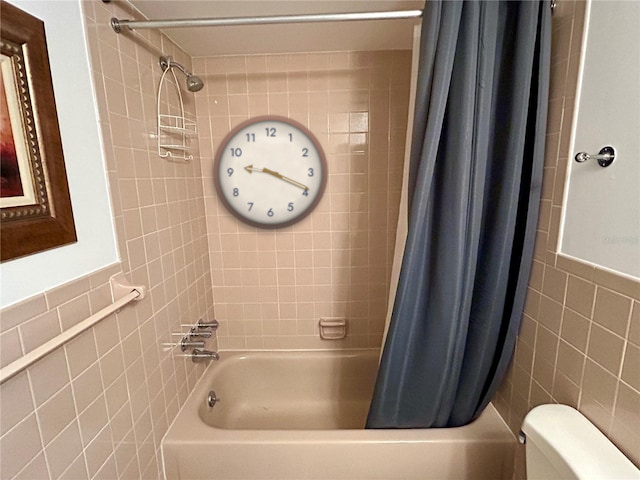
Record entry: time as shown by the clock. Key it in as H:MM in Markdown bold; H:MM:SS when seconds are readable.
**9:19**
